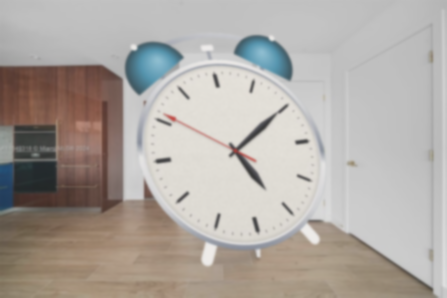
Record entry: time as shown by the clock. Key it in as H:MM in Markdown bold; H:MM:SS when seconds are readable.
**5:09:51**
